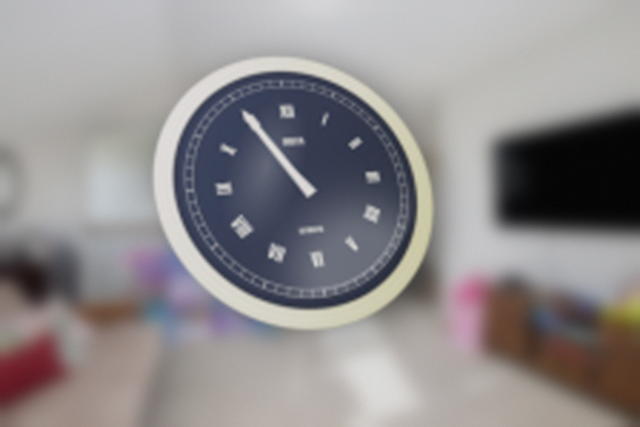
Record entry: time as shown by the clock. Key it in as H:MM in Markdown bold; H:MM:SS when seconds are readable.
**10:55**
